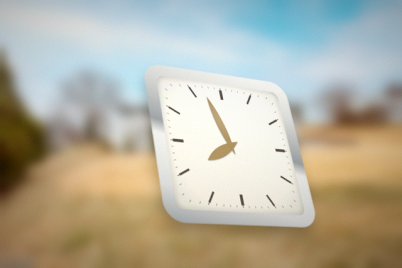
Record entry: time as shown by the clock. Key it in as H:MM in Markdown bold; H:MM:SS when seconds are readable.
**7:57**
